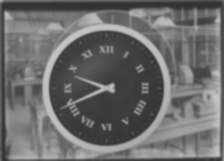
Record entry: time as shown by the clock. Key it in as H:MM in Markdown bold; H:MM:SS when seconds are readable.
**9:41**
